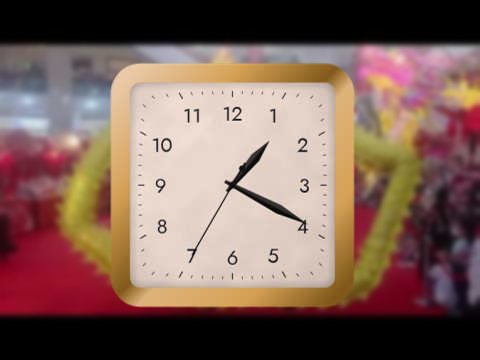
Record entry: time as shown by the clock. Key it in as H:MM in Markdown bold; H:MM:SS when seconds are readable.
**1:19:35**
